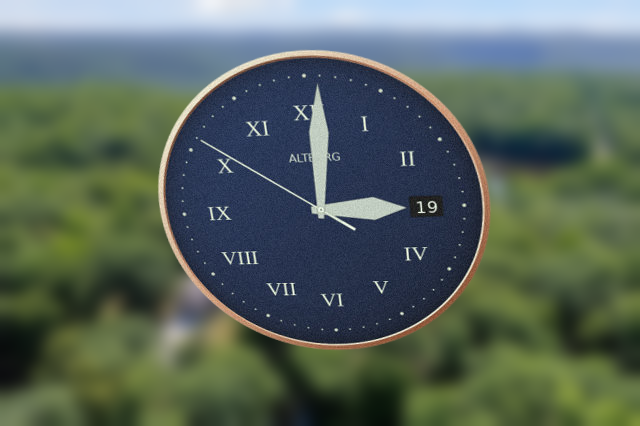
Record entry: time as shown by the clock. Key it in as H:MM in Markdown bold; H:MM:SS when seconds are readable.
**3:00:51**
